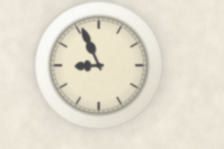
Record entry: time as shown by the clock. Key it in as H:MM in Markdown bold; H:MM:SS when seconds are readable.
**8:56**
